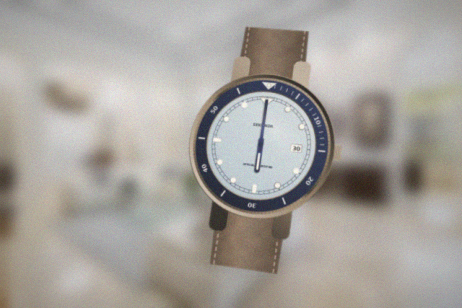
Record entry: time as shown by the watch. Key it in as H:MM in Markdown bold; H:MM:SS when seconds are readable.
**6:00**
